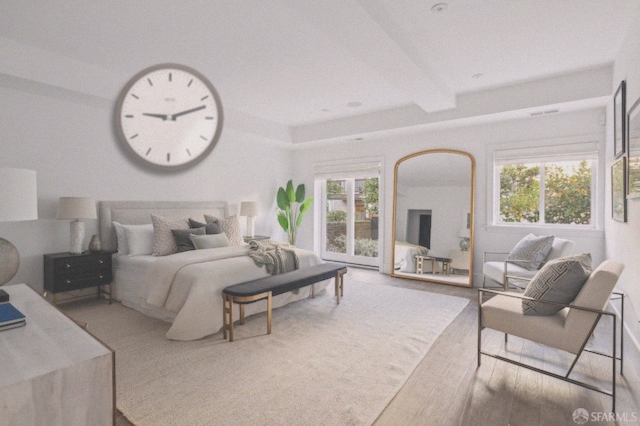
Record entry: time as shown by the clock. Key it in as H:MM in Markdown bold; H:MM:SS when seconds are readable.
**9:12**
